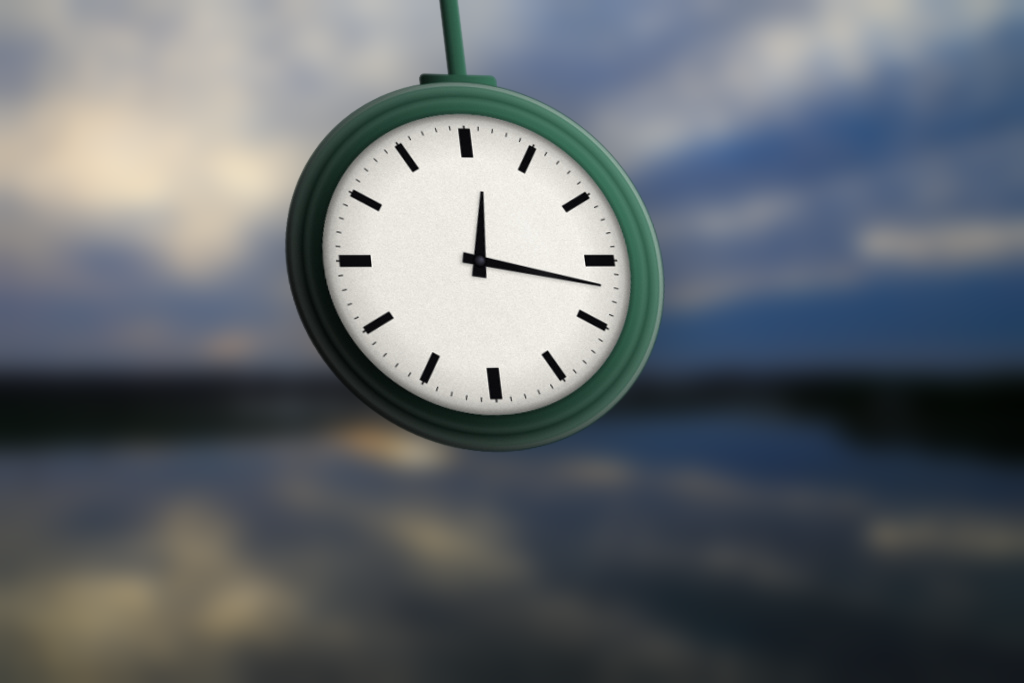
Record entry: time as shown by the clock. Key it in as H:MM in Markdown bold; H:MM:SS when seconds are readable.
**12:17**
